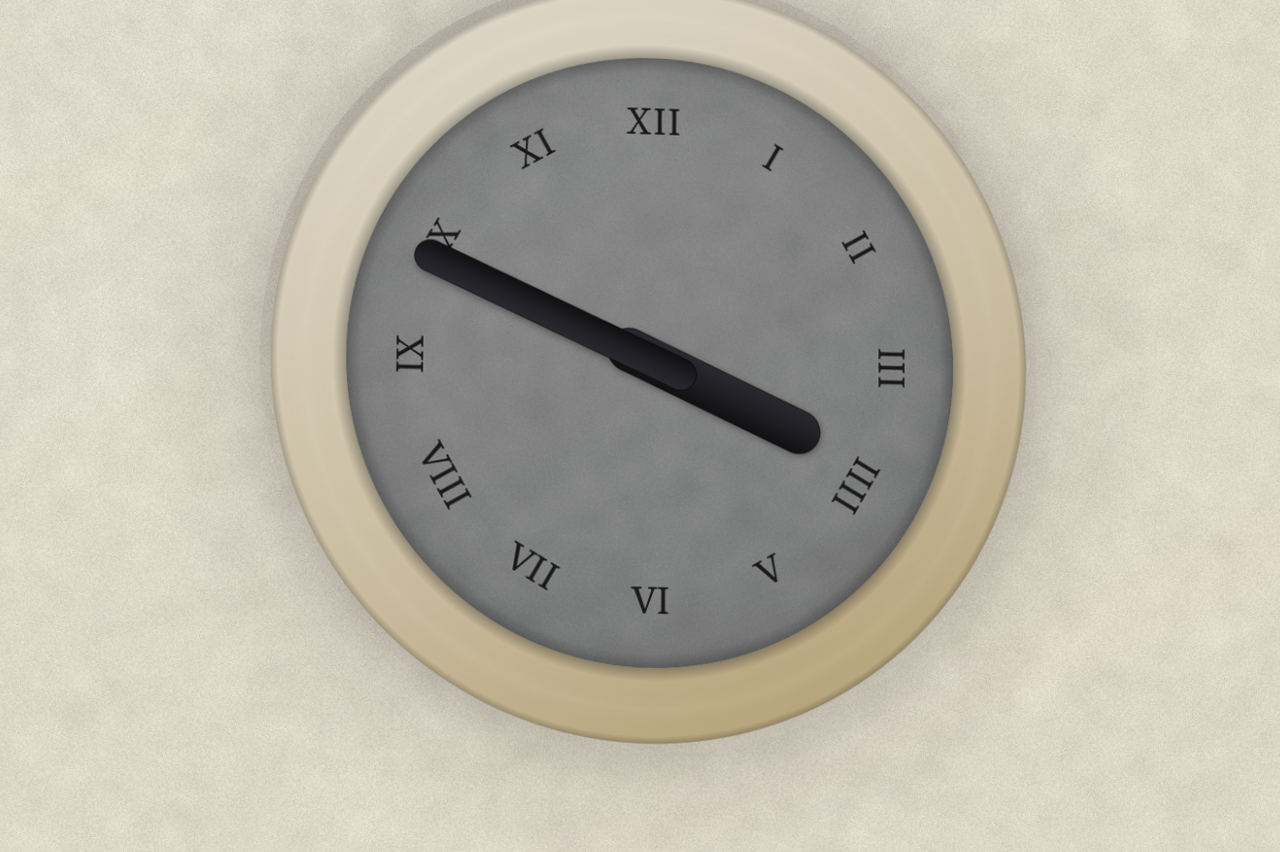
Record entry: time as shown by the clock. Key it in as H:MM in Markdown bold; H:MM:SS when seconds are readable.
**3:49**
